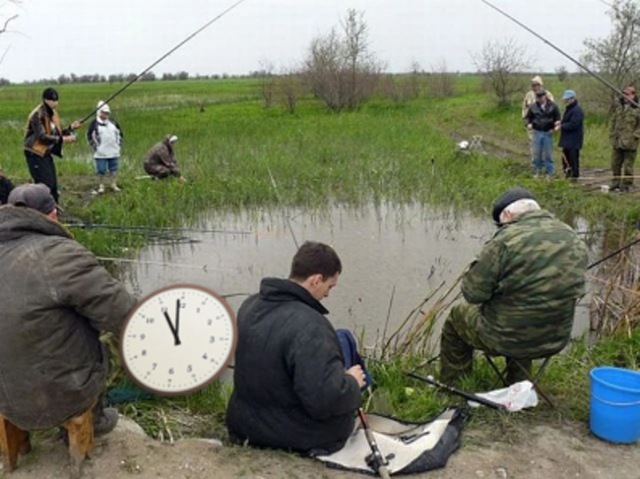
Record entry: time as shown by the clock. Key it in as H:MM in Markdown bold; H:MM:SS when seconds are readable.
**10:59**
